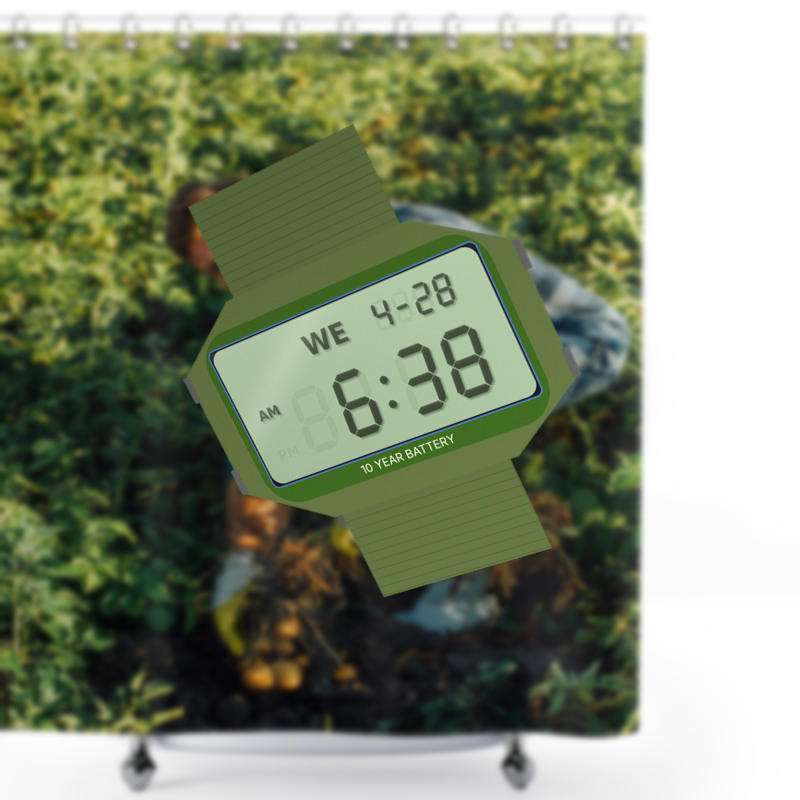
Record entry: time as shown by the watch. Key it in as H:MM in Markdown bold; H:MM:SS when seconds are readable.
**6:38**
